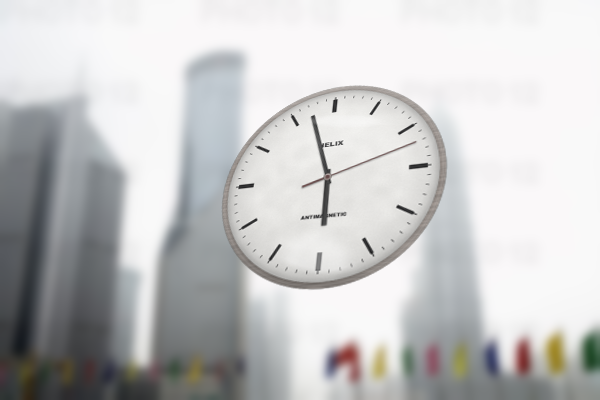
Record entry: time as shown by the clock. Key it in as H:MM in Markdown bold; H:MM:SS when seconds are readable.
**5:57:12**
